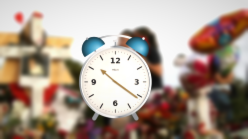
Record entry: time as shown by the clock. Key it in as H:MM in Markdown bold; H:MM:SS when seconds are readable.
**10:21**
